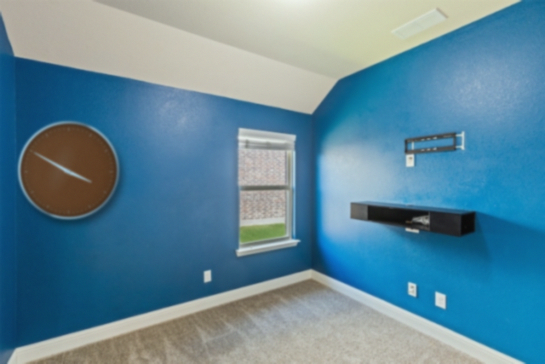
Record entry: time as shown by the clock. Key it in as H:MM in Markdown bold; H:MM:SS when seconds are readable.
**3:50**
